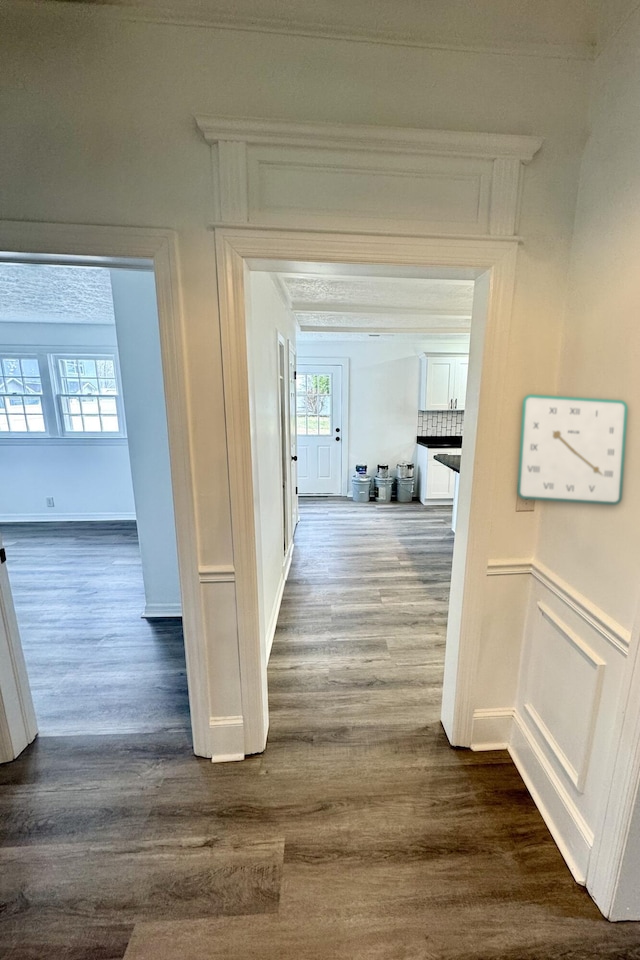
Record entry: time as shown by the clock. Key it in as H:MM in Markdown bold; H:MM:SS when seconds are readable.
**10:21**
